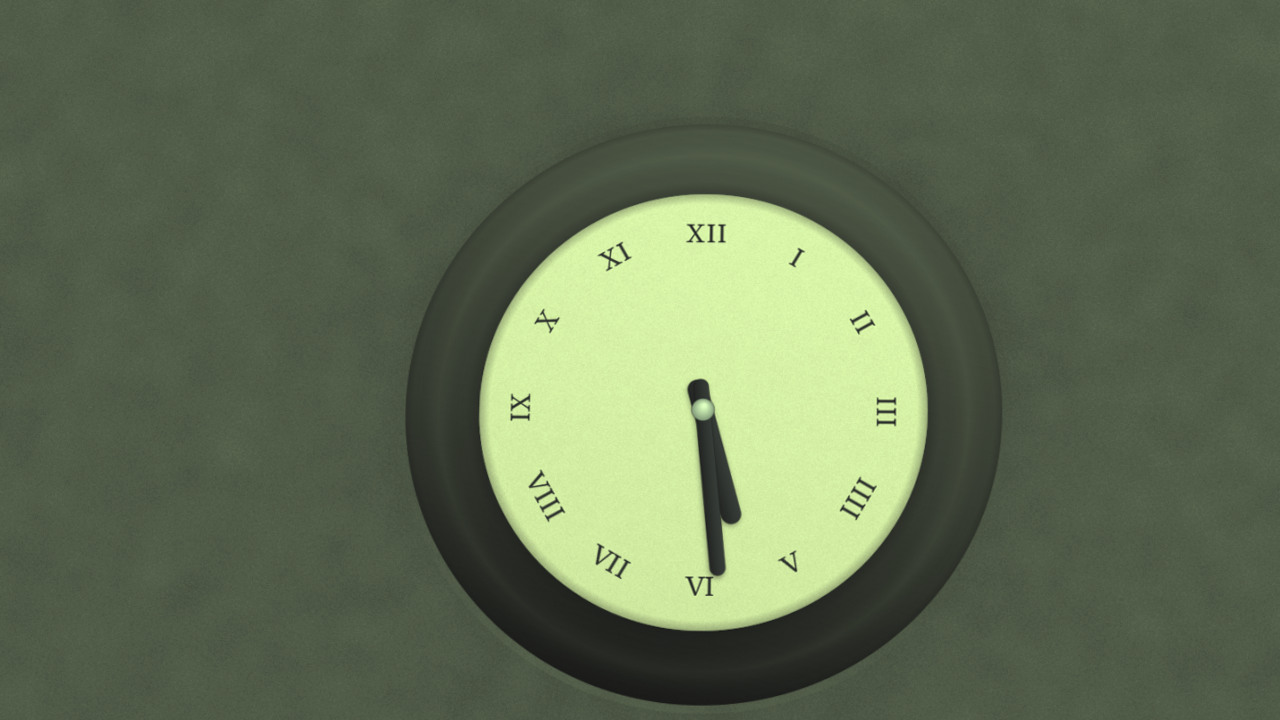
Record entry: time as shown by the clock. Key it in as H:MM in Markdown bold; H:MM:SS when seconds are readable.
**5:29**
